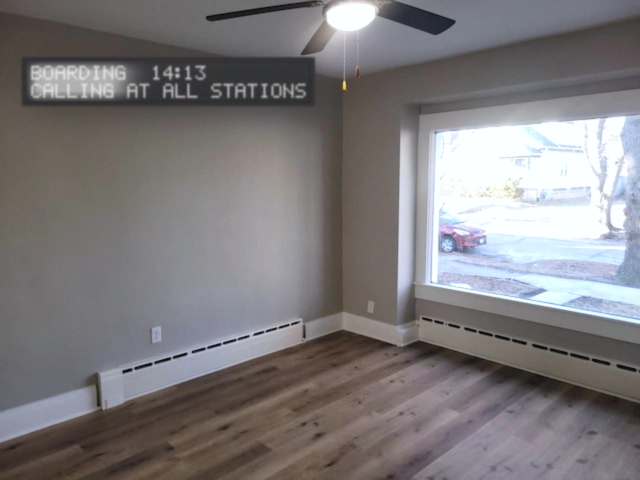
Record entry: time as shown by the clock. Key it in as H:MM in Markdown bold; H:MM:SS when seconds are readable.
**14:13**
